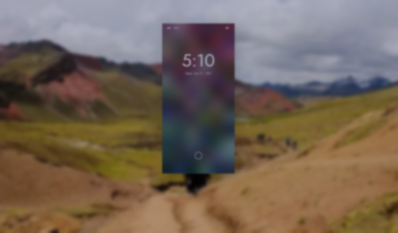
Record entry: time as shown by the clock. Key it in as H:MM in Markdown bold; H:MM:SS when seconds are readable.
**5:10**
